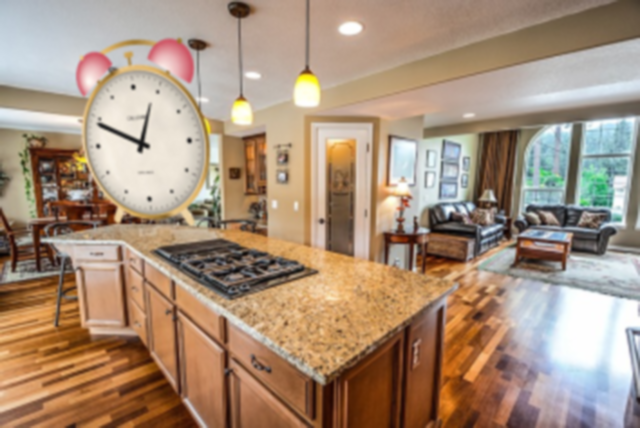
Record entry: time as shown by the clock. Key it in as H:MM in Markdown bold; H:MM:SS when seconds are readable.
**12:49**
